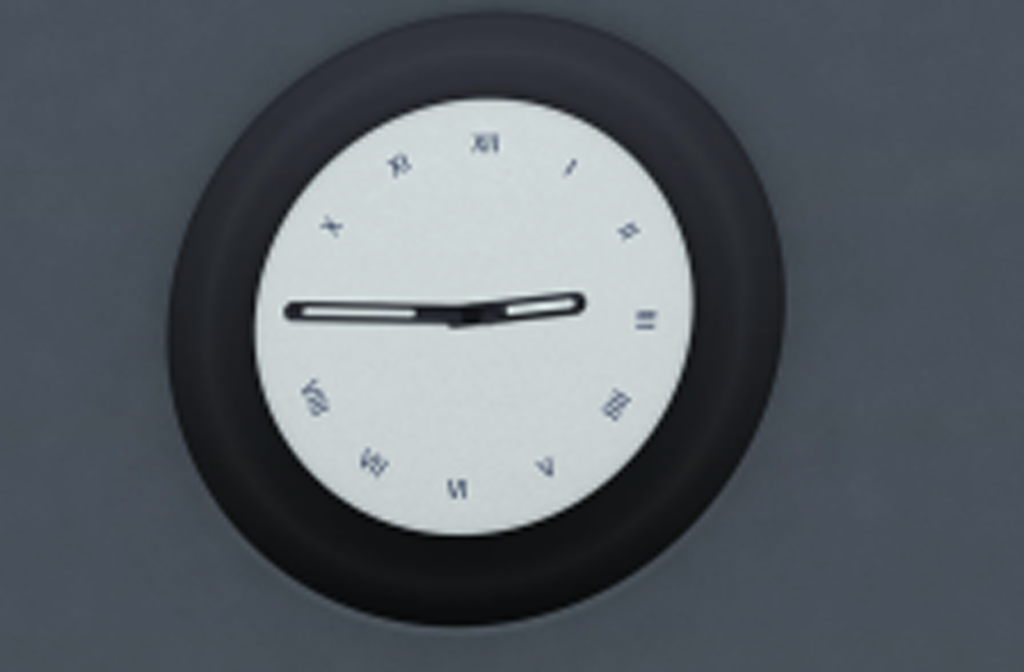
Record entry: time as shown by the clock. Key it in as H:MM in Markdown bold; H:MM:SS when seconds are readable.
**2:45**
